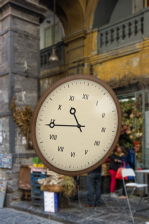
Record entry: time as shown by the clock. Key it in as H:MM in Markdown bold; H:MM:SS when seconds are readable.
**10:44**
